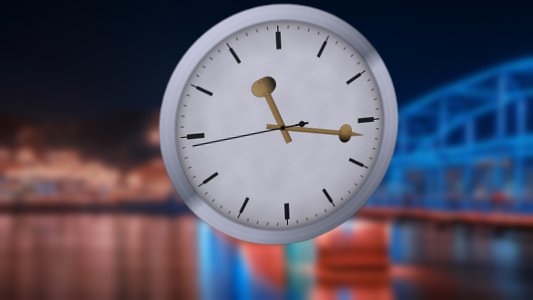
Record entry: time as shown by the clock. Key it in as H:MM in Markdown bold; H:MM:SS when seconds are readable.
**11:16:44**
